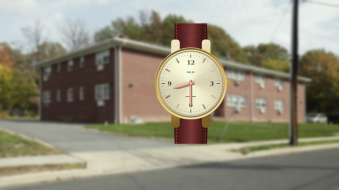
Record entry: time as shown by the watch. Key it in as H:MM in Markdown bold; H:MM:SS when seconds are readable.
**8:30**
